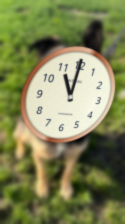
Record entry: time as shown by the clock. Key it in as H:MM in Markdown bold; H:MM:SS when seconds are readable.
**11:00**
